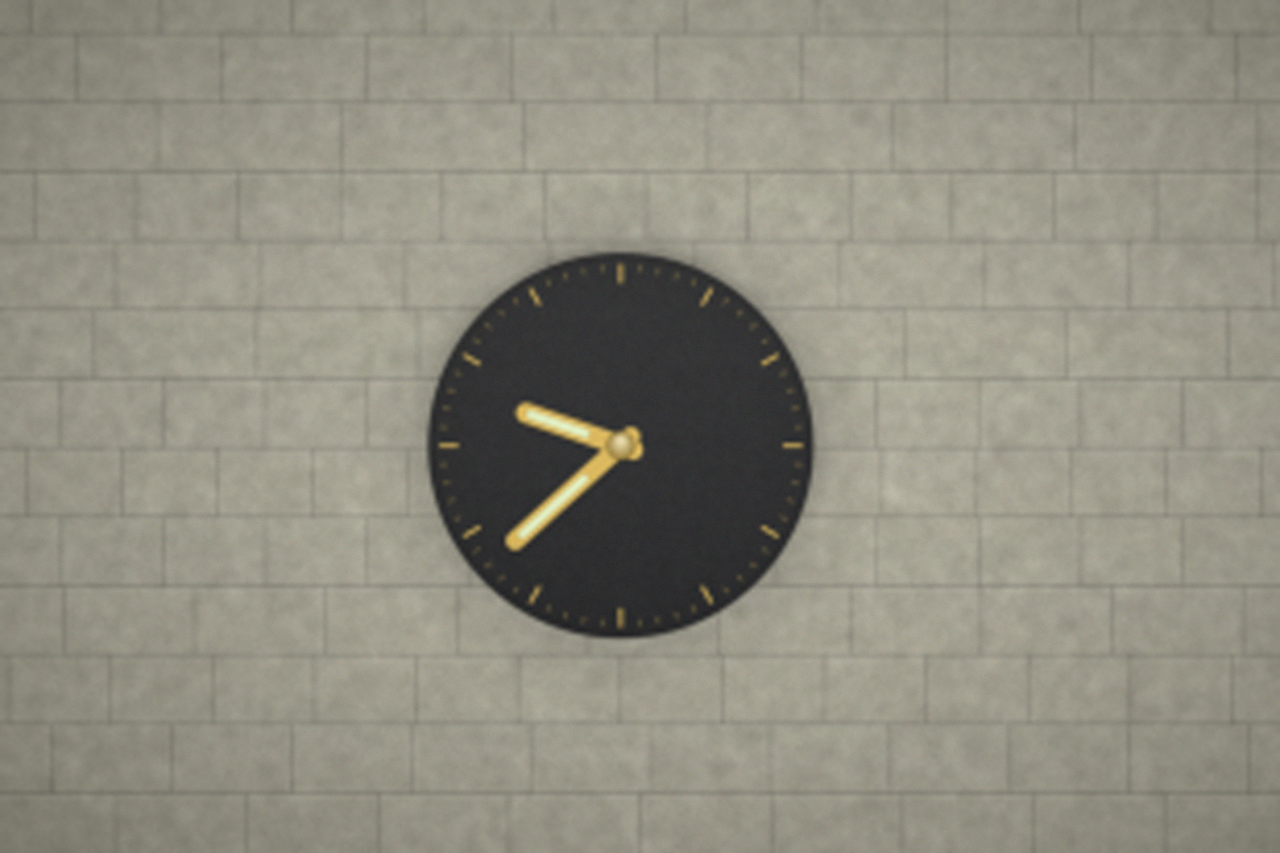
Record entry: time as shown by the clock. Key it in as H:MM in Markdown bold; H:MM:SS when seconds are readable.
**9:38**
